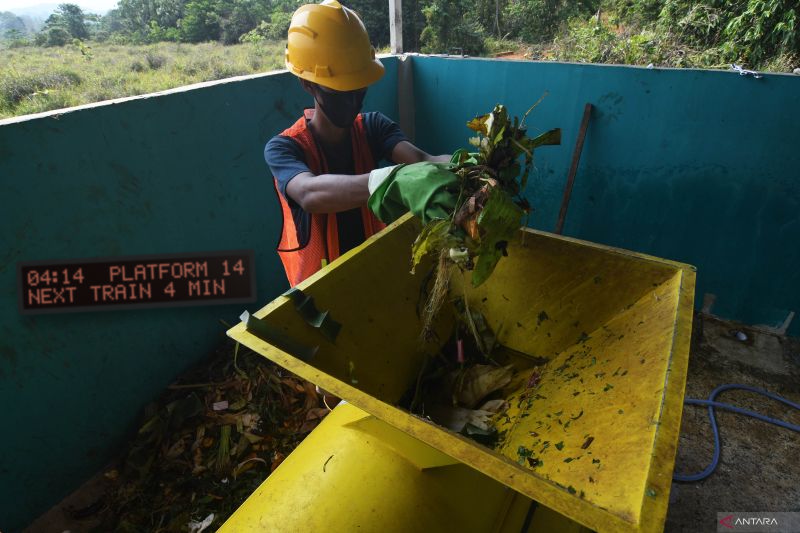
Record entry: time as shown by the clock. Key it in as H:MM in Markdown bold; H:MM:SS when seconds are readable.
**4:14**
